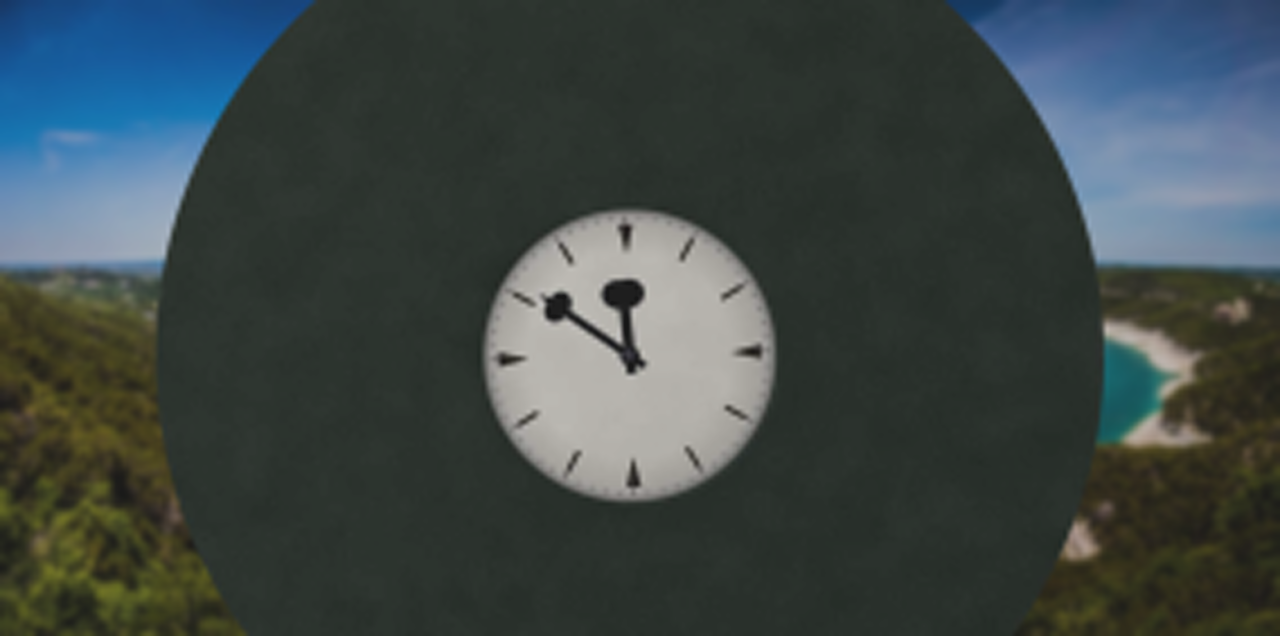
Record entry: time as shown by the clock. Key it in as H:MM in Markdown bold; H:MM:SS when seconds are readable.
**11:51**
